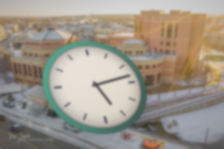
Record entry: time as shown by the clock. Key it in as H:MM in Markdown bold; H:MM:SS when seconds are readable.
**5:13**
